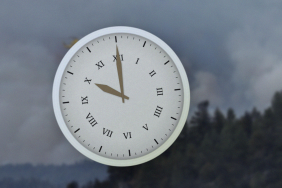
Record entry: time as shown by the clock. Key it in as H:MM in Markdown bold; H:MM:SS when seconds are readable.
**10:00**
